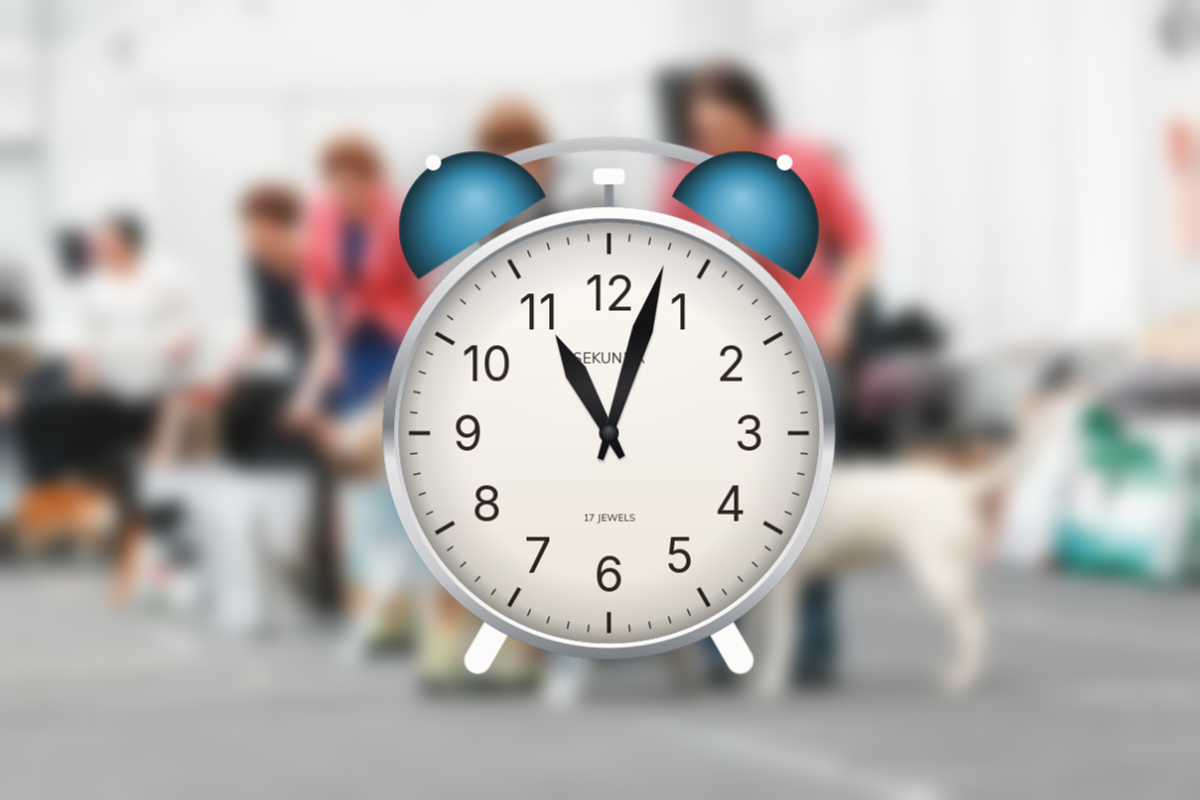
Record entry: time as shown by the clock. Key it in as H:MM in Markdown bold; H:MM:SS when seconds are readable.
**11:03**
